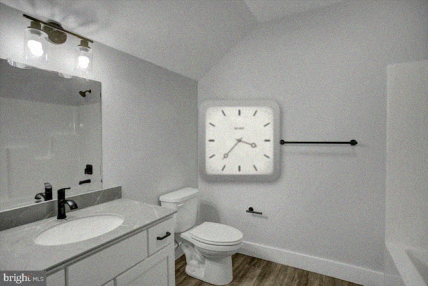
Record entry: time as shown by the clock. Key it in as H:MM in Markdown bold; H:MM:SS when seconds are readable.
**3:37**
